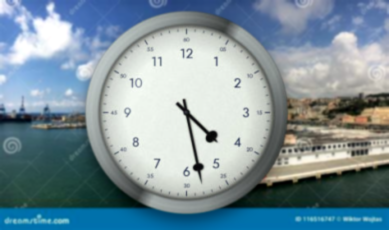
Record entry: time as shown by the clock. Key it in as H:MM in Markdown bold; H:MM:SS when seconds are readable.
**4:28**
